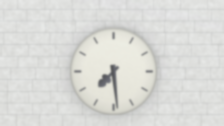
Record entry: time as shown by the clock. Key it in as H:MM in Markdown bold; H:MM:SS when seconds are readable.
**7:29**
